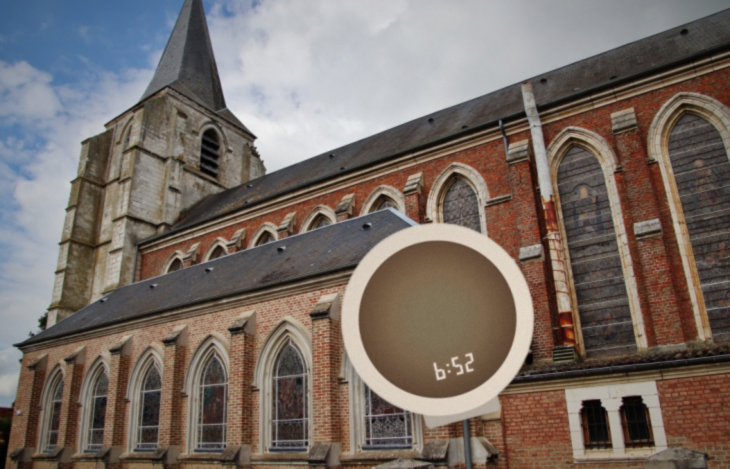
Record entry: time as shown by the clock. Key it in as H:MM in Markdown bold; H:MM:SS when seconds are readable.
**6:52**
